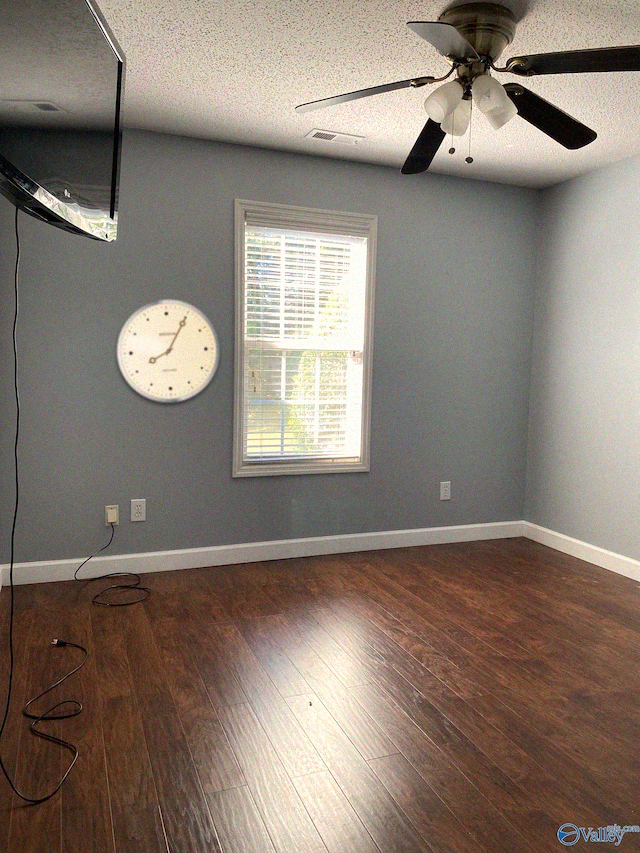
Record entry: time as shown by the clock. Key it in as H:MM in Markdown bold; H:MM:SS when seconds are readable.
**8:05**
